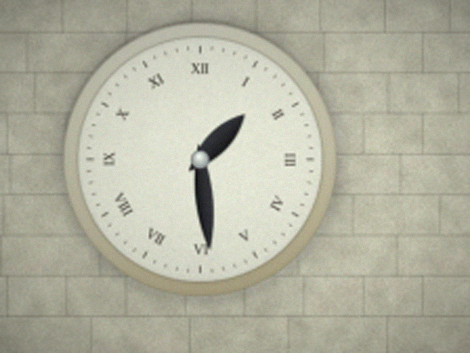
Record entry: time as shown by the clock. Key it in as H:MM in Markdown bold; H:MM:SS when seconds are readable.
**1:29**
